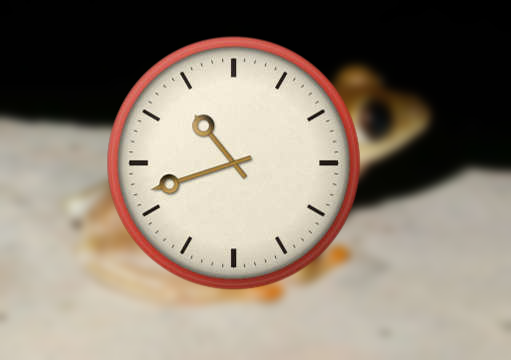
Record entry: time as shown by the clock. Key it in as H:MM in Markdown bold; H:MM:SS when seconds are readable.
**10:42**
